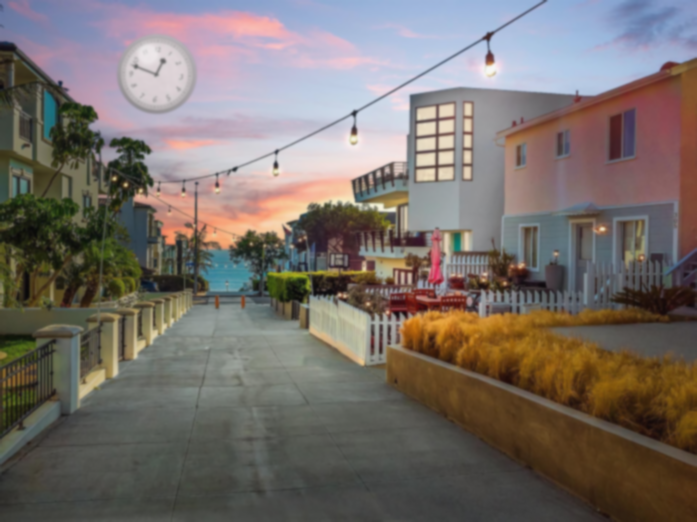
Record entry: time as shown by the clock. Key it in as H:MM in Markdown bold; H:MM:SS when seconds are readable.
**12:48**
